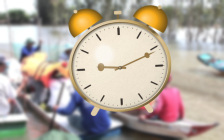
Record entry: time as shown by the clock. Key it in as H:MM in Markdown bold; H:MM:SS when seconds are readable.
**9:11**
